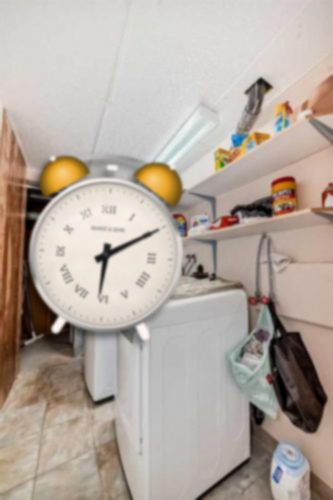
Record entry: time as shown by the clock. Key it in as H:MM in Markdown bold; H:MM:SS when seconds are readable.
**6:10**
